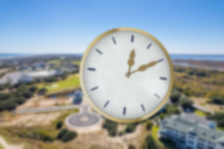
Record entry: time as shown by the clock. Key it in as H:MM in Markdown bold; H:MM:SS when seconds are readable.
**12:10**
